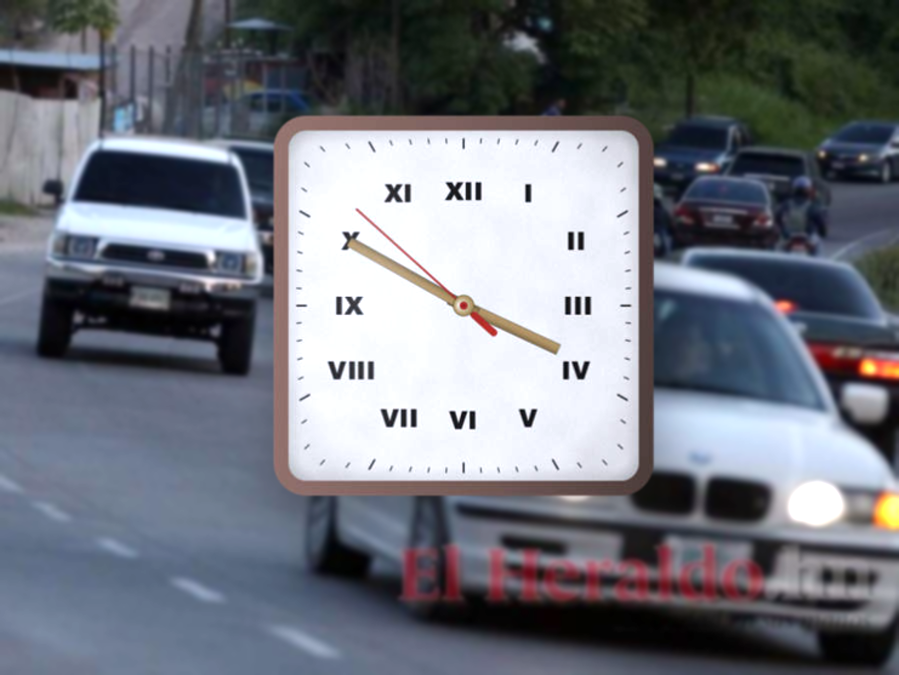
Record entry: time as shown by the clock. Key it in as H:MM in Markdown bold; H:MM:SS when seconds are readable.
**3:49:52**
